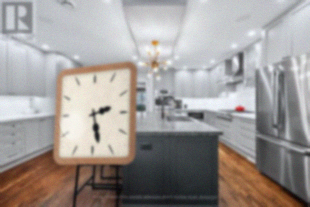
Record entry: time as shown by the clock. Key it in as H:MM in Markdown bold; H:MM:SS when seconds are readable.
**2:28**
